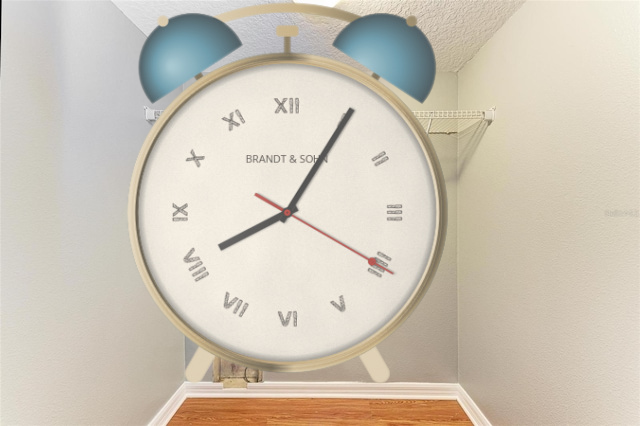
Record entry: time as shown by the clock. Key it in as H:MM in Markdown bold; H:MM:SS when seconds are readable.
**8:05:20**
